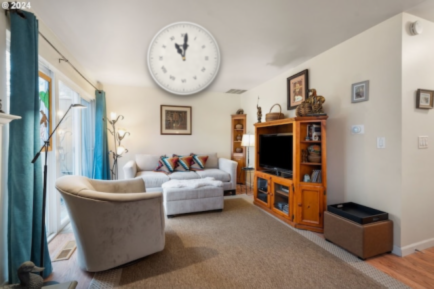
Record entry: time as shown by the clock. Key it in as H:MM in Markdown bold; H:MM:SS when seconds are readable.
**11:01**
